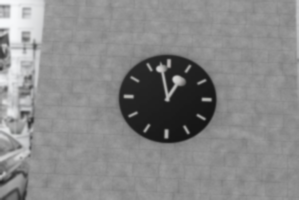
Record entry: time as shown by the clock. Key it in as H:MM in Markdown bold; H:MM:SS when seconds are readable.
**12:58**
